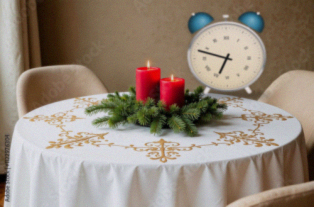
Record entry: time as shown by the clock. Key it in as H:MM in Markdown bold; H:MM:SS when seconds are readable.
**6:48**
